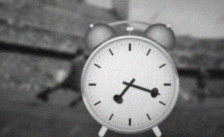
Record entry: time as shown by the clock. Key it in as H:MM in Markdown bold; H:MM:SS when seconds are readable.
**7:18**
